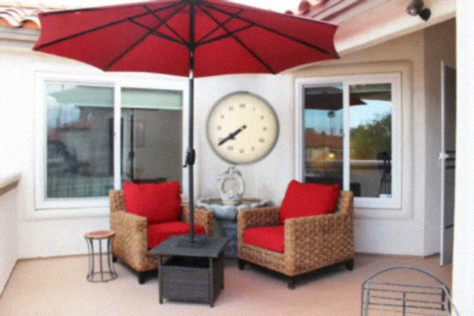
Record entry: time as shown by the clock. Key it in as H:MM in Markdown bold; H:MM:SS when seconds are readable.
**7:39**
